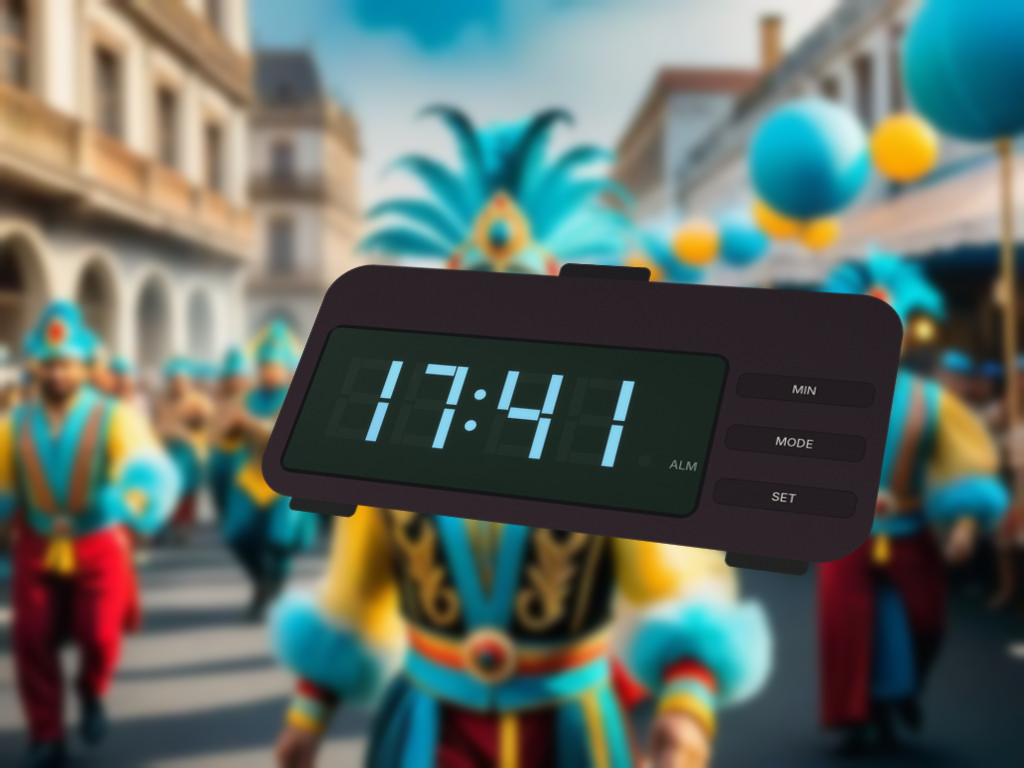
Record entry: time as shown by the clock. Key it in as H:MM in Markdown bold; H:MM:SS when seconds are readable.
**17:41**
